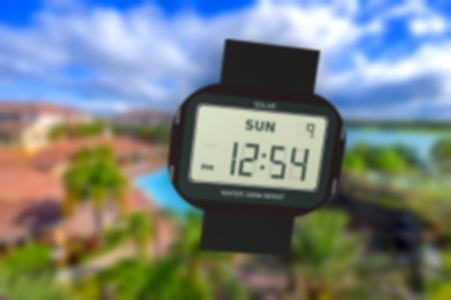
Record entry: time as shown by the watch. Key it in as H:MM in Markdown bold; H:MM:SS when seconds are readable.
**12:54**
